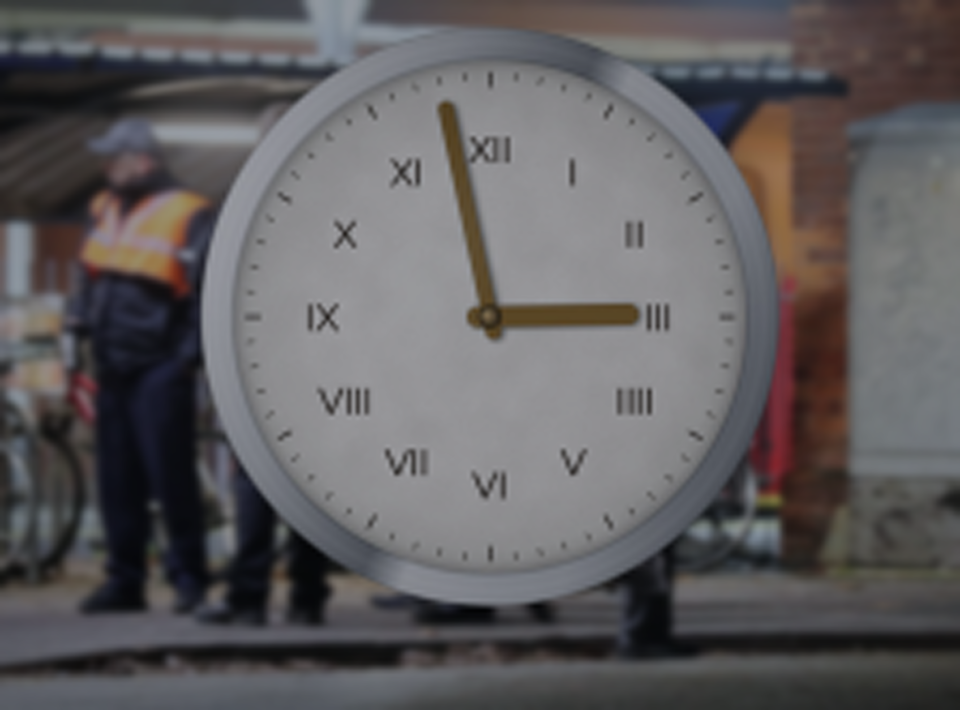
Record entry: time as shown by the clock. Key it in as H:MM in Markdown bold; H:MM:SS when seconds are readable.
**2:58**
